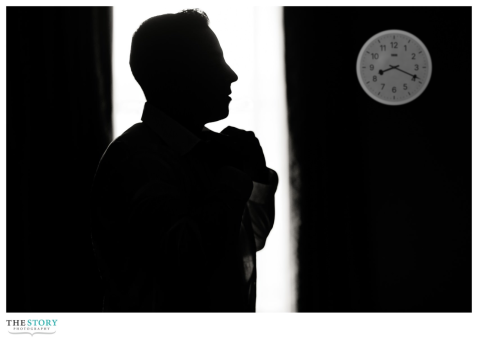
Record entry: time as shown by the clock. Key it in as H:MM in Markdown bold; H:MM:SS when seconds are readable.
**8:19**
